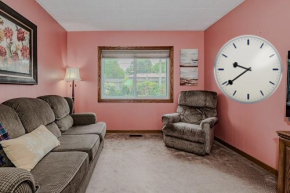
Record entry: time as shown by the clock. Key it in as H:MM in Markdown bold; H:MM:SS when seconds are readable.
**9:39**
